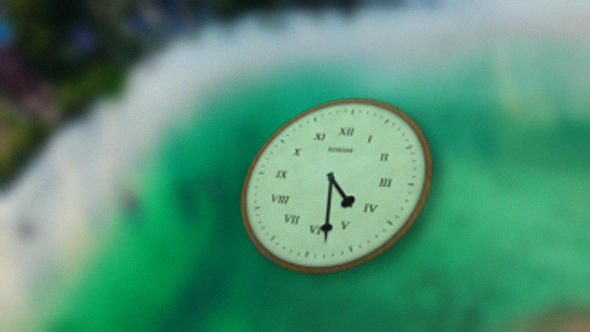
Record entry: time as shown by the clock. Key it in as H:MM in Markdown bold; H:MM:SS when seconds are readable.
**4:28**
